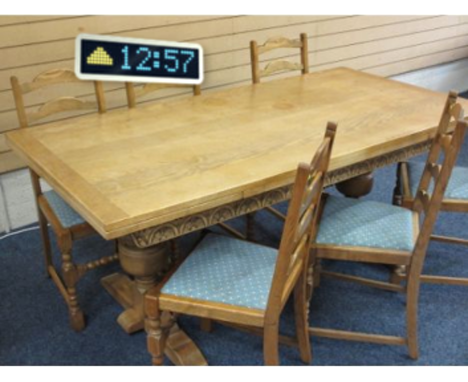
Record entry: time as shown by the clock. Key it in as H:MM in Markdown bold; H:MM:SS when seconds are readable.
**12:57**
